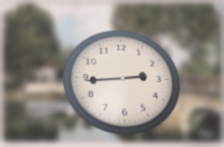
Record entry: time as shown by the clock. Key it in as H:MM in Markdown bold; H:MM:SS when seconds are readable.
**2:44**
